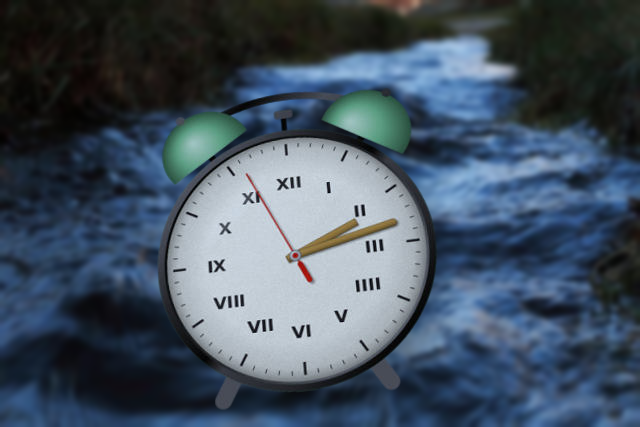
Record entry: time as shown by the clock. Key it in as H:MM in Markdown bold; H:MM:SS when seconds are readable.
**2:12:56**
